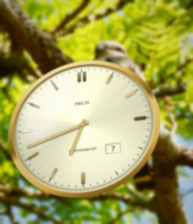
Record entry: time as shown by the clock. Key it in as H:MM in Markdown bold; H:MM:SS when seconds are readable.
**6:42**
